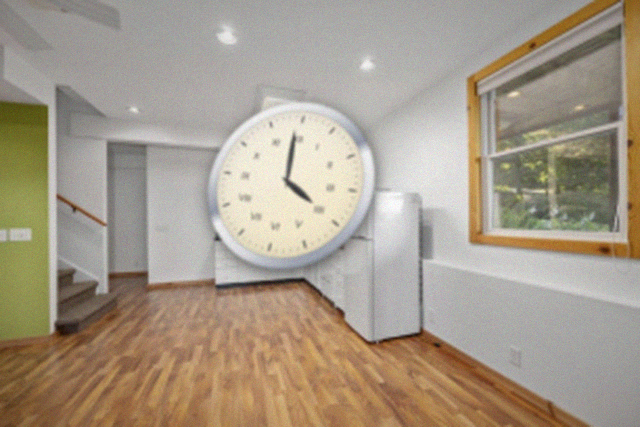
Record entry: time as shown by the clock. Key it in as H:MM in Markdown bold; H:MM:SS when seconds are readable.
**3:59**
